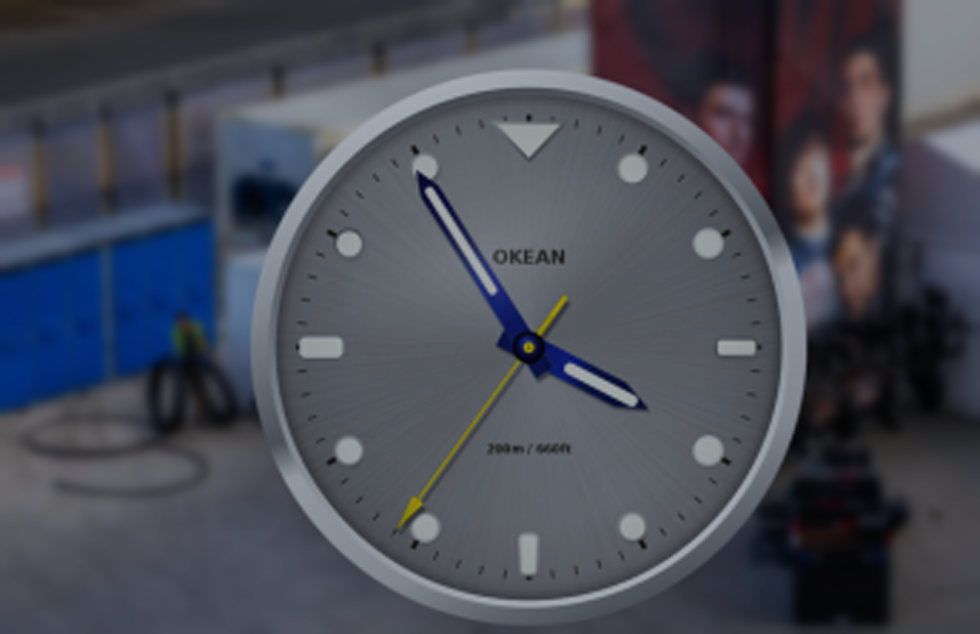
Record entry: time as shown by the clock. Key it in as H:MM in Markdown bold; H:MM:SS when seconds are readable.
**3:54:36**
